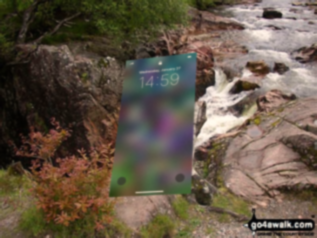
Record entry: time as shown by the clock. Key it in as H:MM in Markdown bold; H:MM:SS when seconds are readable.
**14:59**
